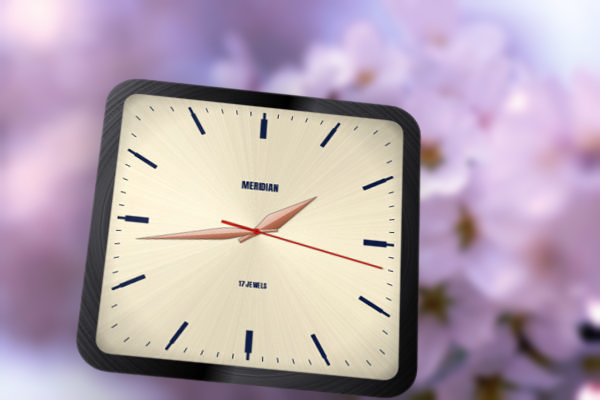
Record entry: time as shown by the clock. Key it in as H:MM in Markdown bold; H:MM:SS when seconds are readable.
**1:43:17**
